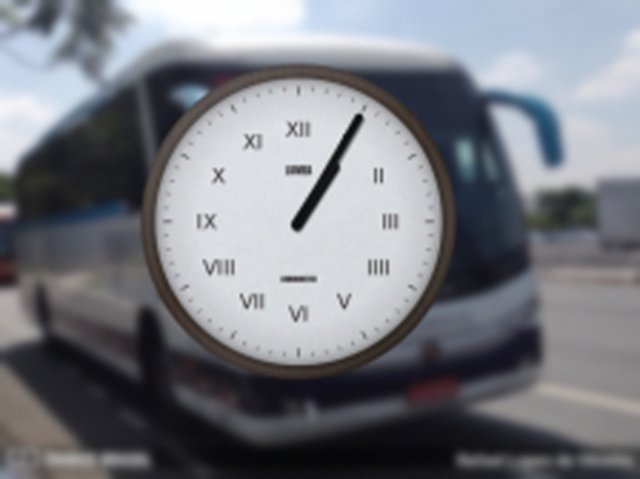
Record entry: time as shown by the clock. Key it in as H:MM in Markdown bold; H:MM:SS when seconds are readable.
**1:05**
